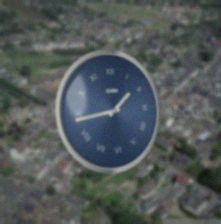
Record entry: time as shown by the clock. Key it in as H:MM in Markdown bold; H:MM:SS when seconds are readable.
**1:44**
